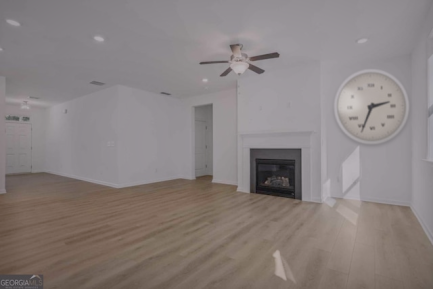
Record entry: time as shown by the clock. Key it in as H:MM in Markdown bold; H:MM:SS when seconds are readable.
**2:34**
